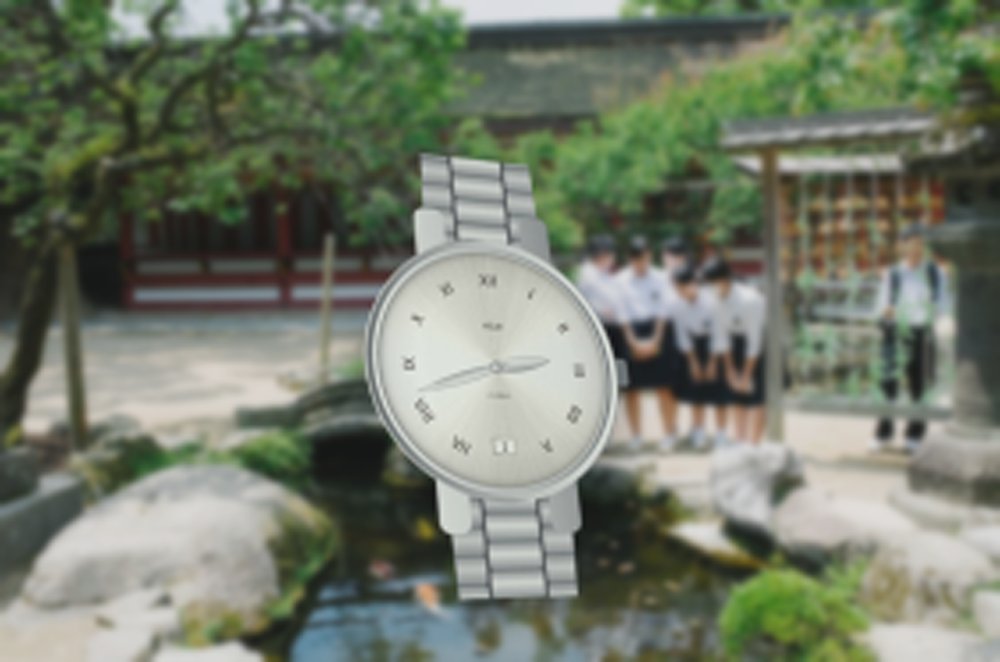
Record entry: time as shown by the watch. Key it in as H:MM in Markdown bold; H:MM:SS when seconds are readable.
**2:42**
